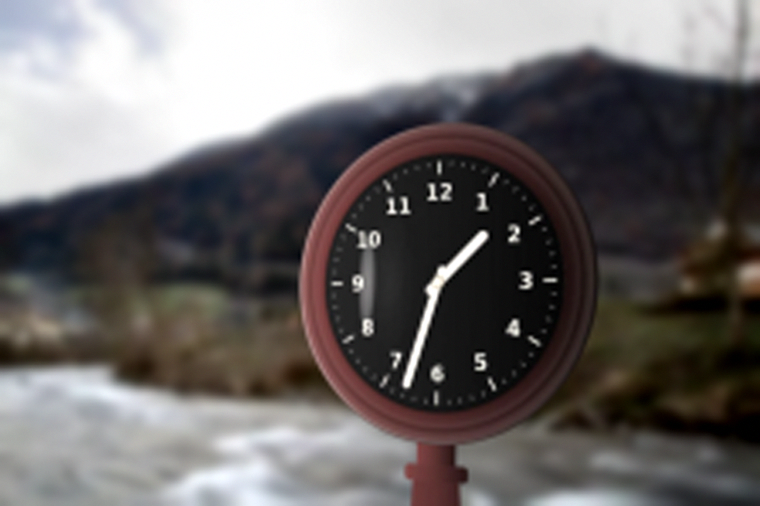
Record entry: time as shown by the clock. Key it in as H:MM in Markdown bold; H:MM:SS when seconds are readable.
**1:33**
